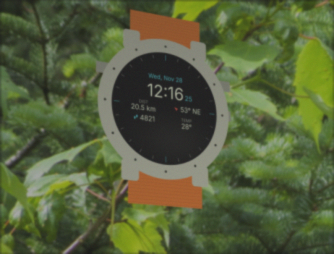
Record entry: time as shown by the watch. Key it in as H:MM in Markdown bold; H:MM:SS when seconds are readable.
**12:16**
